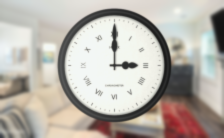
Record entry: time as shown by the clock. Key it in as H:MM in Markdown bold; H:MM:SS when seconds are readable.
**3:00**
